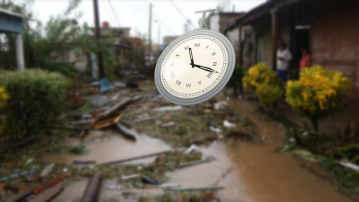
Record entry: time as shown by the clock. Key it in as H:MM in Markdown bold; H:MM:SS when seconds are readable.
**11:18**
